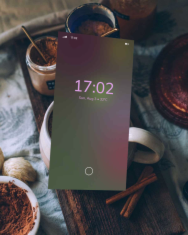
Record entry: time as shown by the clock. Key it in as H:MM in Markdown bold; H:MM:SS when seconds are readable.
**17:02**
